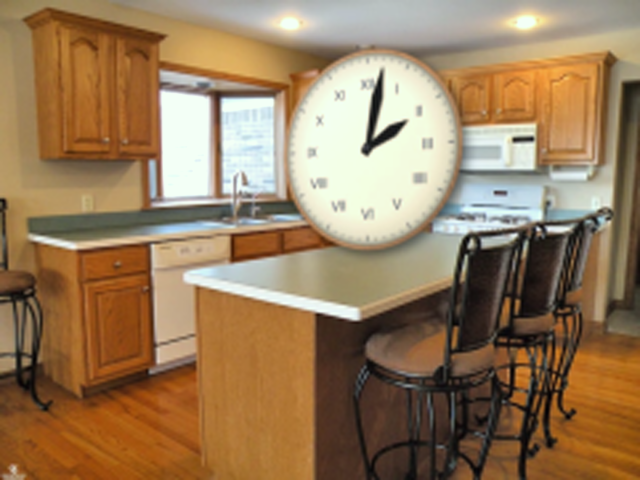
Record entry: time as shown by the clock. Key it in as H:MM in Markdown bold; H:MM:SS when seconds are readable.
**2:02**
